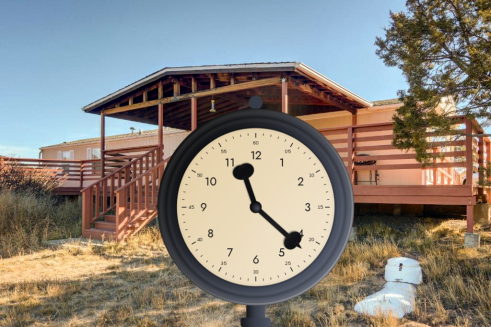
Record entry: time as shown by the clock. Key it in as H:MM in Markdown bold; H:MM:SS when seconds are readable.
**11:22**
